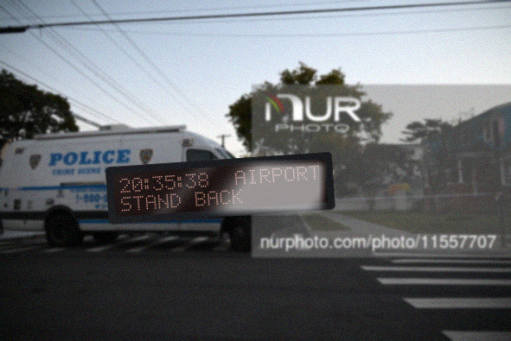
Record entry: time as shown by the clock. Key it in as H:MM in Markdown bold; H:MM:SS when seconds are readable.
**20:35:38**
